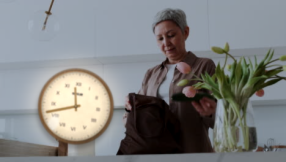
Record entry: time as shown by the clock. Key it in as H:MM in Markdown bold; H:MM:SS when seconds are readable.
**11:42**
